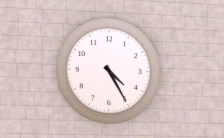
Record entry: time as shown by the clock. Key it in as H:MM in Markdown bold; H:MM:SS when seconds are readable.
**4:25**
